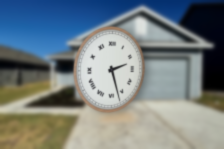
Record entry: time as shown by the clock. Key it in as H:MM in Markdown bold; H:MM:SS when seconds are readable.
**2:27**
